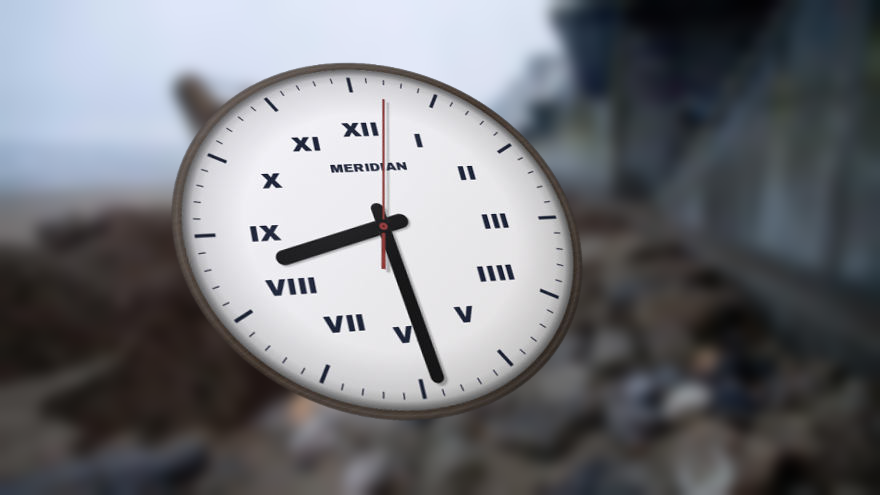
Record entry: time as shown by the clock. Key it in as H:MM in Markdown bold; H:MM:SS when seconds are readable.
**8:29:02**
